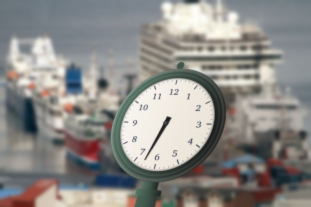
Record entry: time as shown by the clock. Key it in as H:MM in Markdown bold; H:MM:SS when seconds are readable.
**6:33**
